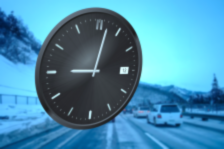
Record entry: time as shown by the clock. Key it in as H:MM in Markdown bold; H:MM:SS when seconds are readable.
**9:02**
